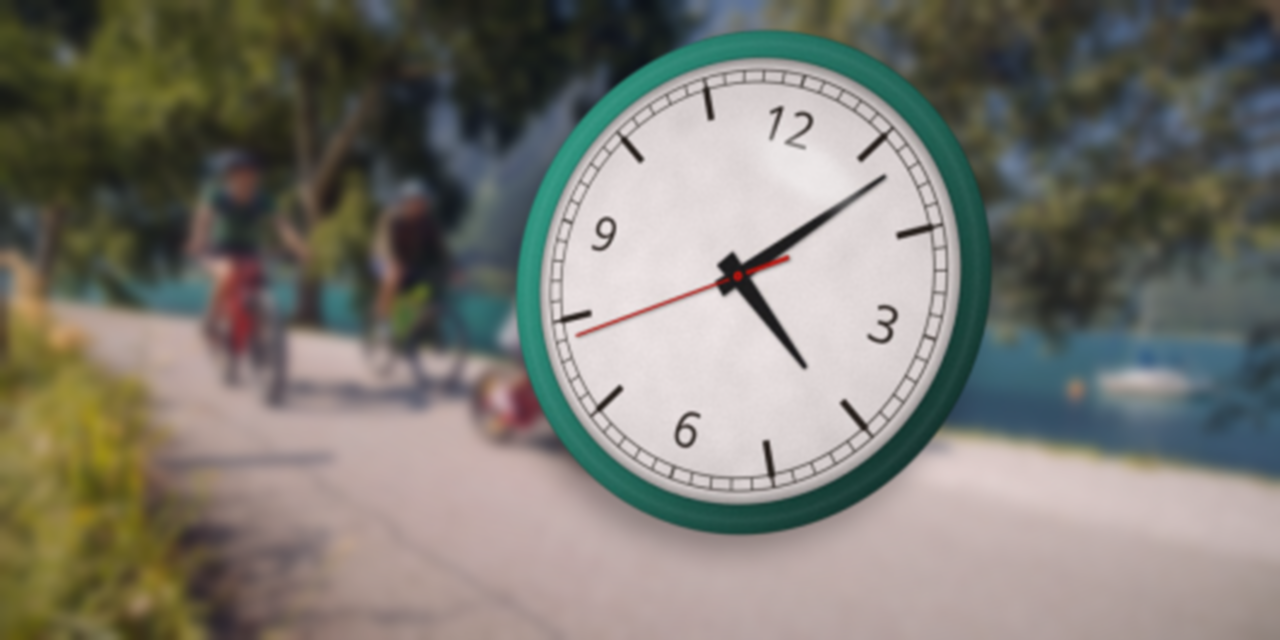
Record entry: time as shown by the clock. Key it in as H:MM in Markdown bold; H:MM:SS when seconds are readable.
**4:06:39**
